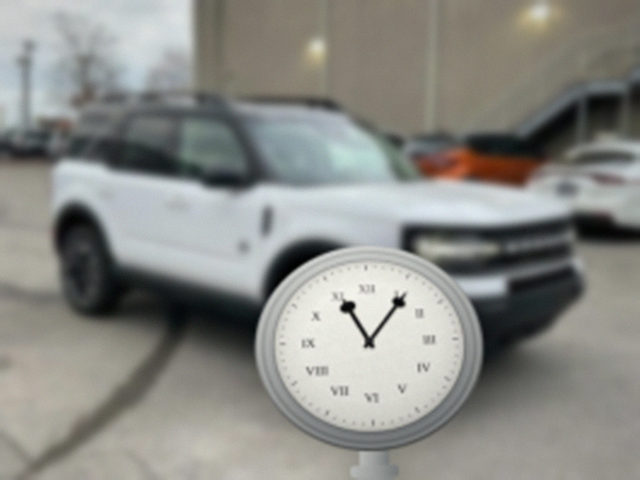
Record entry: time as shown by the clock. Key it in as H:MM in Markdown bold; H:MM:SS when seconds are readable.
**11:06**
